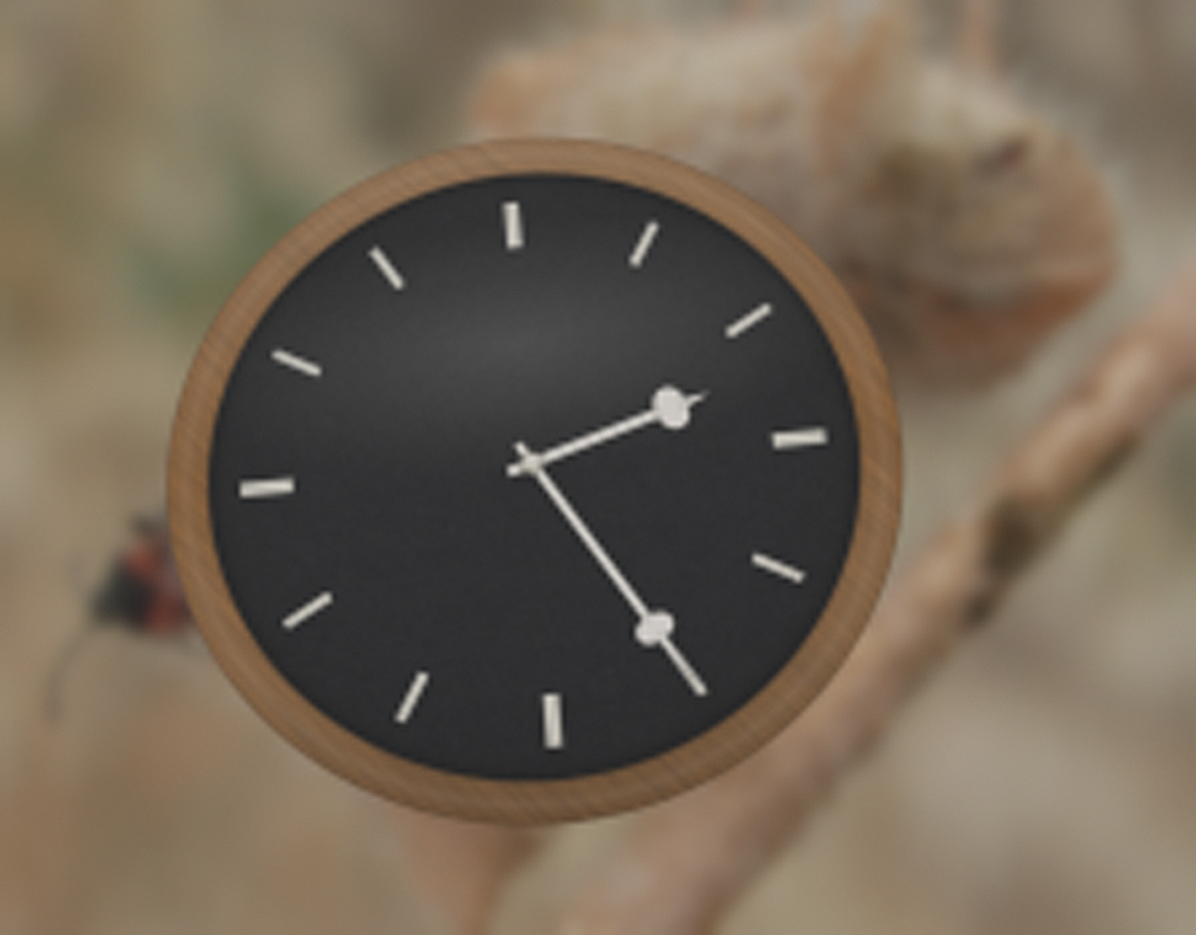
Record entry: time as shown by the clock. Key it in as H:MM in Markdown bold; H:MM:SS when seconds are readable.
**2:25**
